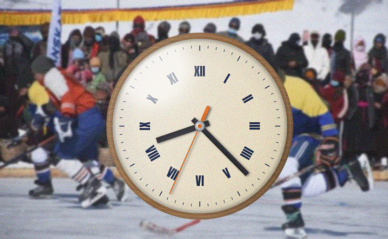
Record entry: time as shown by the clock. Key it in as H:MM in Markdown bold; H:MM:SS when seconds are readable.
**8:22:34**
